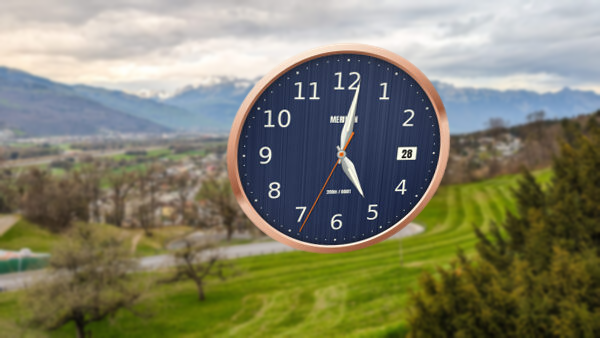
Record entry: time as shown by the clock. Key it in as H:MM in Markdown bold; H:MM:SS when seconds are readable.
**5:01:34**
